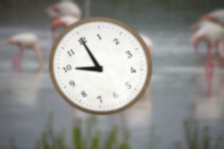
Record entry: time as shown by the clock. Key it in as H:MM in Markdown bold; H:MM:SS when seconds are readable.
**10:00**
